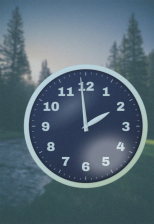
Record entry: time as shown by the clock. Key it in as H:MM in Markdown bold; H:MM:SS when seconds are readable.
**1:59**
